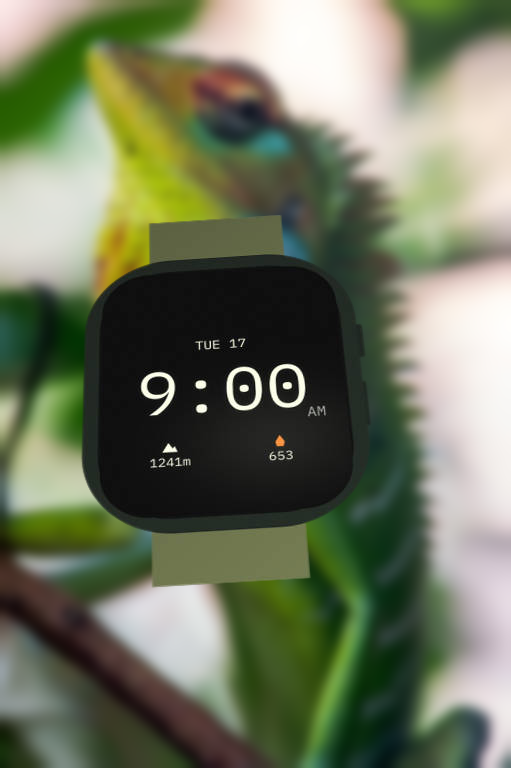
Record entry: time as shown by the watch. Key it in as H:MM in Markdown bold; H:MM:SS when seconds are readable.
**9:00**
